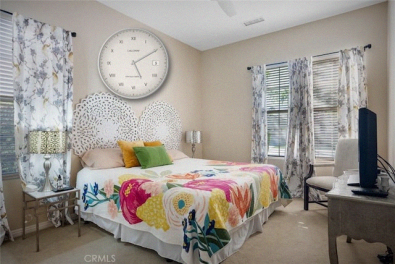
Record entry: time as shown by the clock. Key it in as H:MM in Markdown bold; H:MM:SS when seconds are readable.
**5:10**
